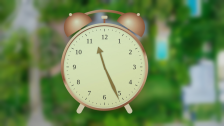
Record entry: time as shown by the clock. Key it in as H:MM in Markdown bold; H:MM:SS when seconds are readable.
**11:26**
